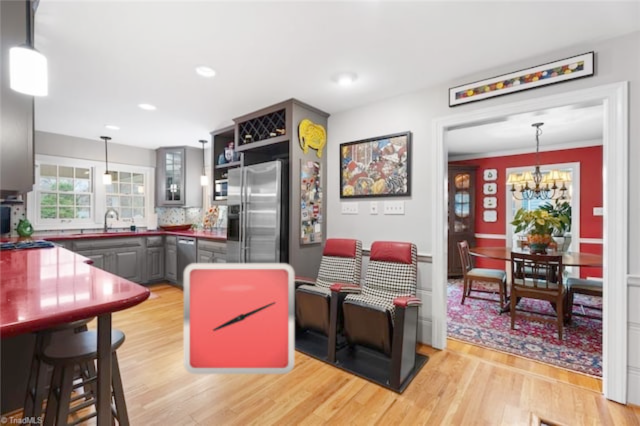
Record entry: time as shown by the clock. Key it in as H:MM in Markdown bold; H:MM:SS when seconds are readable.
**8:11**
